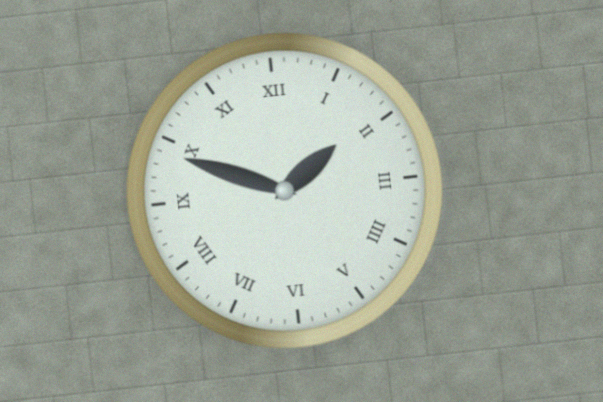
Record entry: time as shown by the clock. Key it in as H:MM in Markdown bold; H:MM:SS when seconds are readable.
**1:49**
